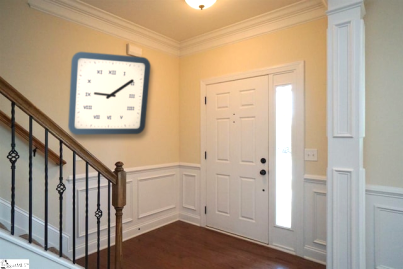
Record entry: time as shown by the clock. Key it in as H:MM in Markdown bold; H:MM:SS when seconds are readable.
**9:09**
